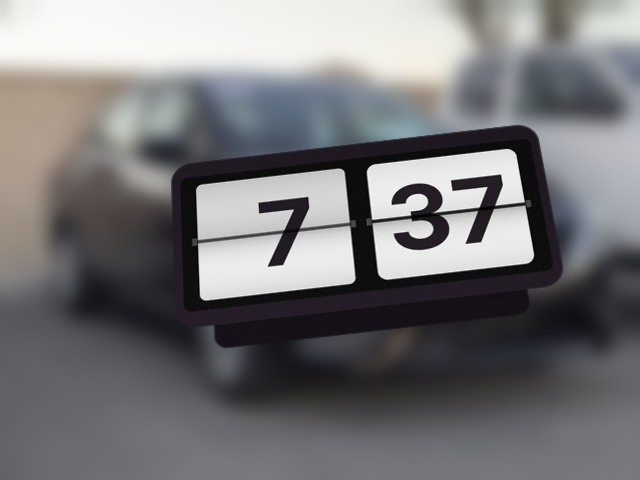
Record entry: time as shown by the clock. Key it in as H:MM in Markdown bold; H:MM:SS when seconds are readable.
**7:37**
